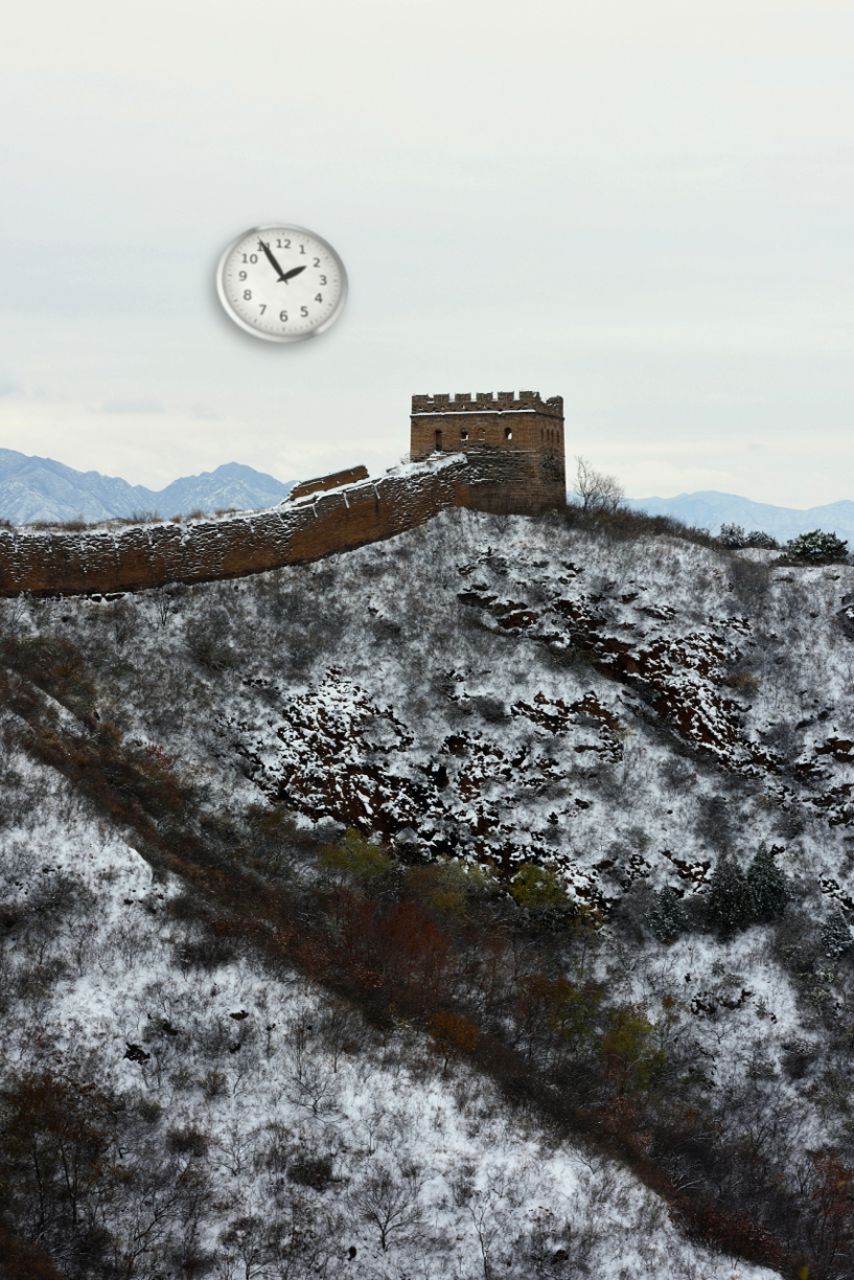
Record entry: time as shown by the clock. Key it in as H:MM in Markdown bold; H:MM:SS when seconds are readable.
**1:55**
